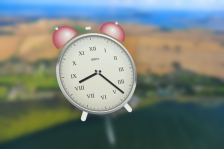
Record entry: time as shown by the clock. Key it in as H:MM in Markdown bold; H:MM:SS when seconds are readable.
**8:23**
